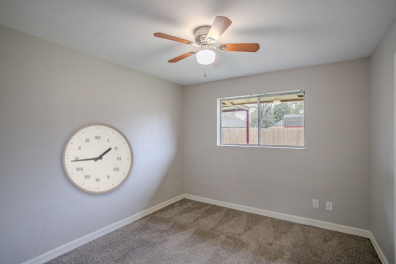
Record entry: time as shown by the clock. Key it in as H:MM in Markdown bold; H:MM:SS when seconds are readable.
**1:44**
